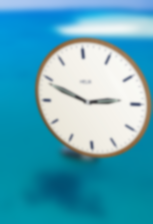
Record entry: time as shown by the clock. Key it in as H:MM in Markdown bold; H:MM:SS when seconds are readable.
**2:49**
